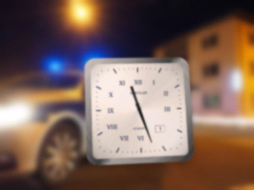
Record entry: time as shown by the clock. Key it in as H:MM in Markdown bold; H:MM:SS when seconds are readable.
**11:27**
